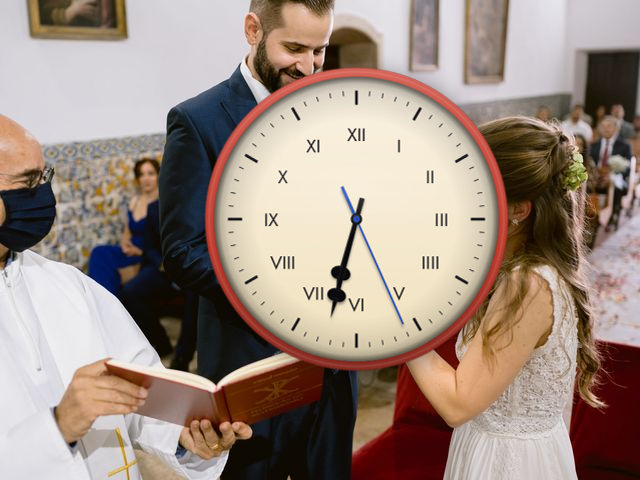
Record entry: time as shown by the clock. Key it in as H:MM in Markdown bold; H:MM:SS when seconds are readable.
**6:32:26**
